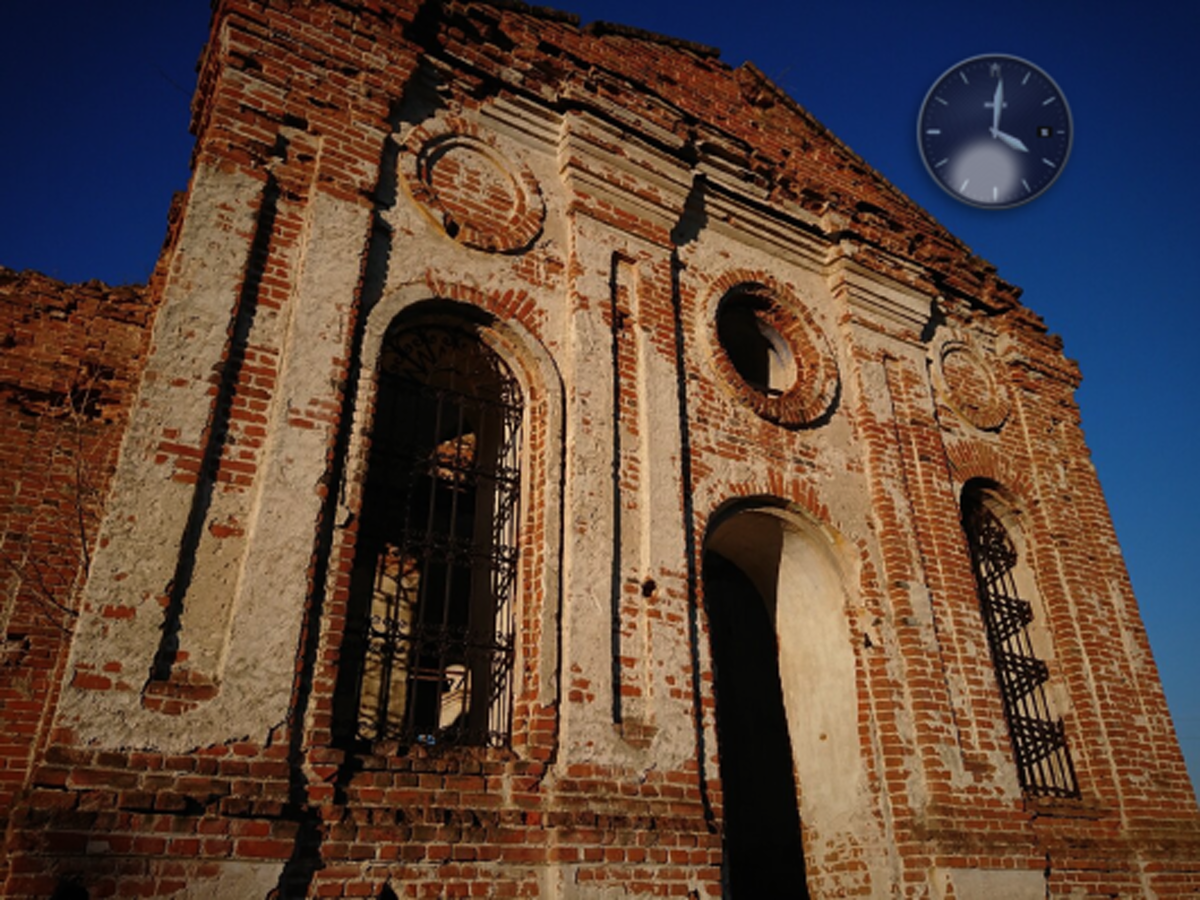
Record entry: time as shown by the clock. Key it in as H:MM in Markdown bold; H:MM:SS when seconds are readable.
**4:01**
